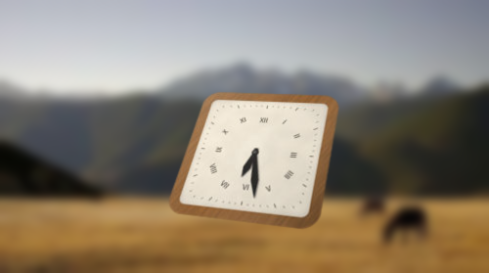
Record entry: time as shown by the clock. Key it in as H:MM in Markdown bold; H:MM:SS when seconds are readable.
**6:28**
